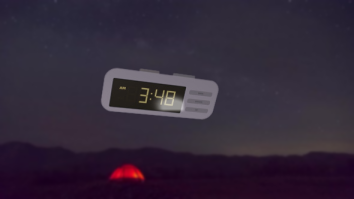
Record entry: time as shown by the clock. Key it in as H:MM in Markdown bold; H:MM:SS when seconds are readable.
**3:48**
